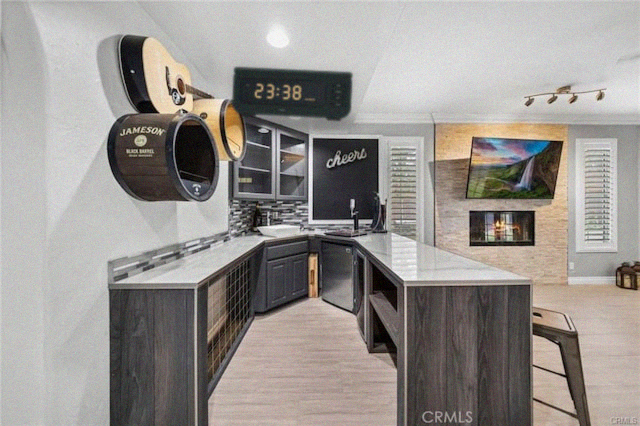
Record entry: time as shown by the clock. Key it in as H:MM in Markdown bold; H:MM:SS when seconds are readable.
**23:38**
